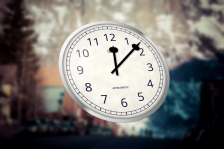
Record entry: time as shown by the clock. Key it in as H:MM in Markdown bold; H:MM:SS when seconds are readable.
**12:08**
